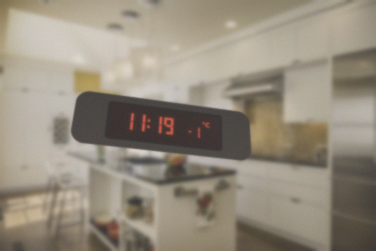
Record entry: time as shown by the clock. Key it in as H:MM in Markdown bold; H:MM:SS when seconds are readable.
**11:19**
